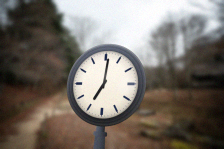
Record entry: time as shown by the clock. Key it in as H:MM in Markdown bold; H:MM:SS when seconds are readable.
**7:01**
